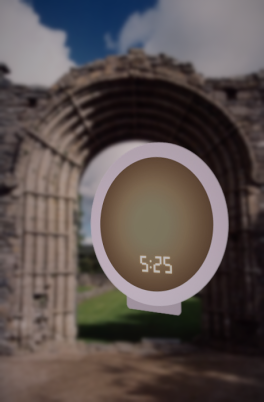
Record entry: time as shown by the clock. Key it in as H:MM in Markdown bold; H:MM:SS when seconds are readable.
**5:25**
